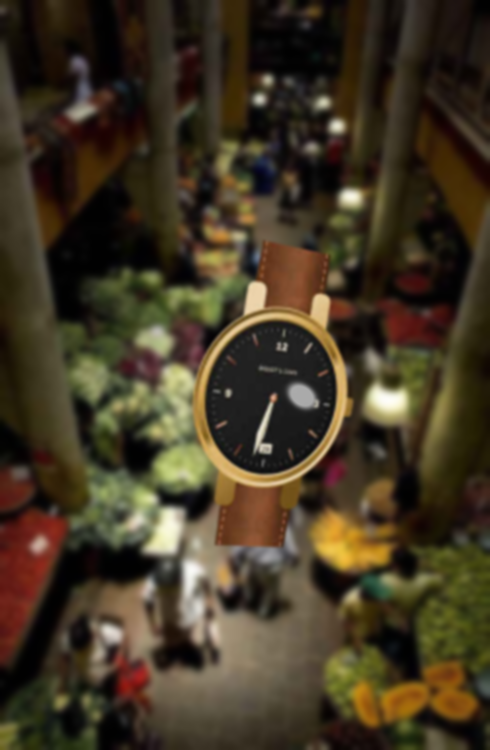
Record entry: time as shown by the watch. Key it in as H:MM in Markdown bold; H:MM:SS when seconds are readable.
**6:32**
